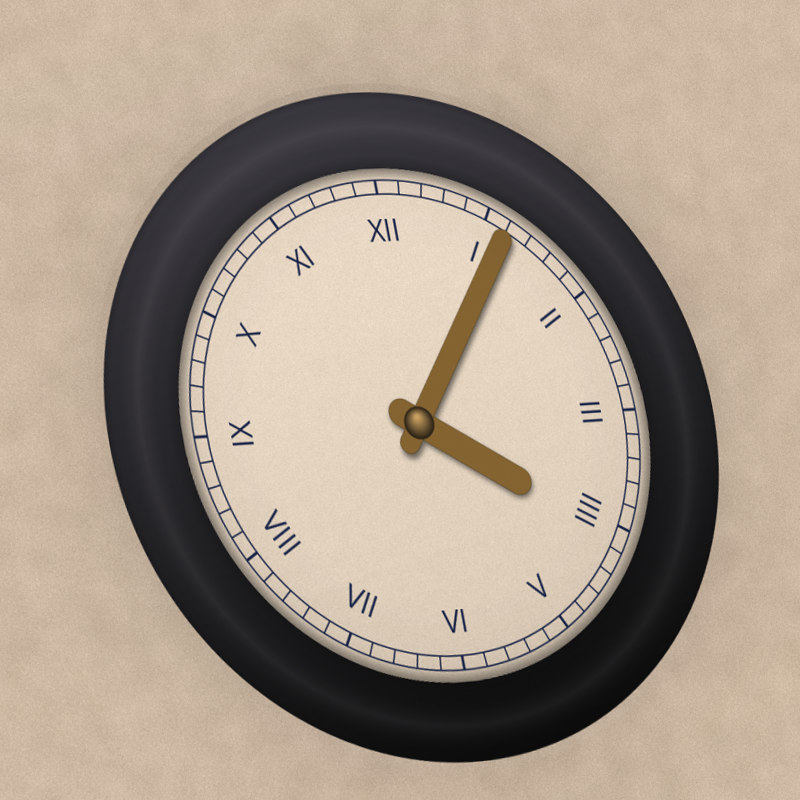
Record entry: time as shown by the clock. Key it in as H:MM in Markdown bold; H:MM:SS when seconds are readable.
**4:06**
